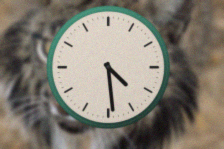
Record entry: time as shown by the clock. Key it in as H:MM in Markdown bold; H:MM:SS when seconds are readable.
**4:29**
